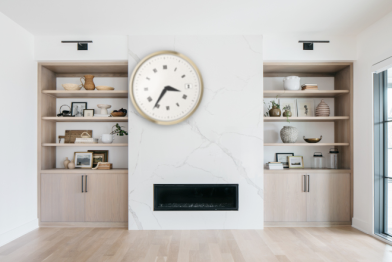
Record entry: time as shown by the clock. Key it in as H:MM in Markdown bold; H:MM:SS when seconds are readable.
**3:36**
